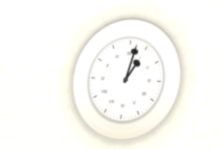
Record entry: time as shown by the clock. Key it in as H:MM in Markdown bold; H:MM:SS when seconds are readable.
**1:02**
